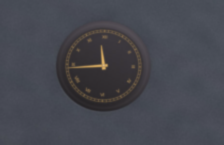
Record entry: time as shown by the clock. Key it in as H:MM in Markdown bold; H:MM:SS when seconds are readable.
**11:44**
